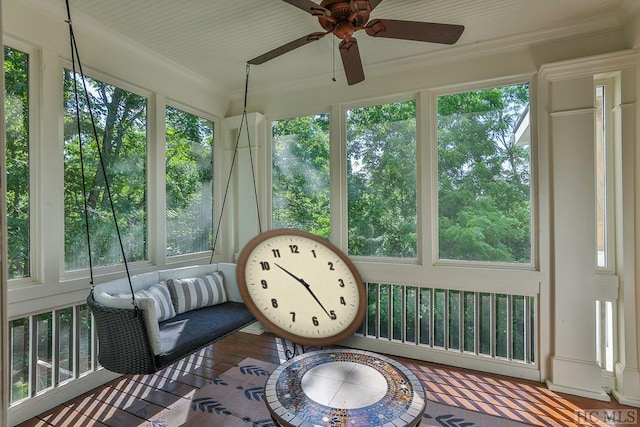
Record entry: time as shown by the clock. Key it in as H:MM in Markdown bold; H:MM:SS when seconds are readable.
**10:26**
